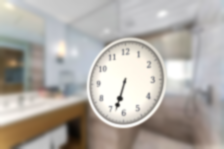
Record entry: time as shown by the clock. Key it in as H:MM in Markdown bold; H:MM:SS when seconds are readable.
**6:33**
